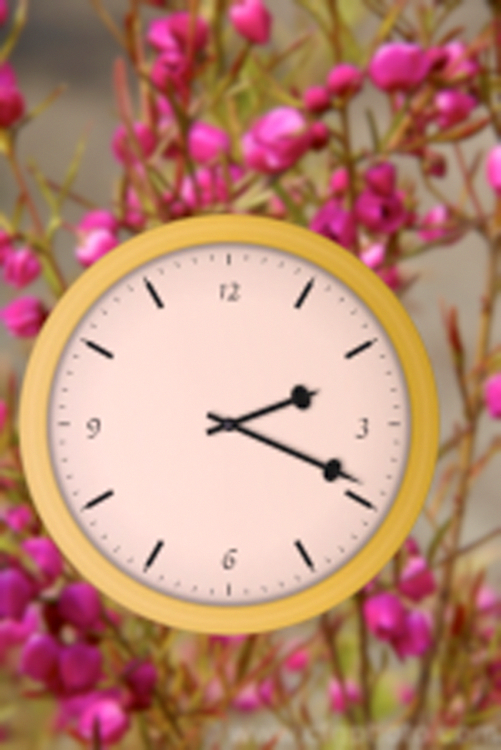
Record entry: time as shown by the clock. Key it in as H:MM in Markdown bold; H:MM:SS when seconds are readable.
**2:19**
